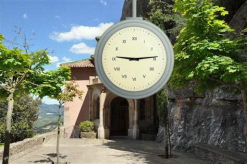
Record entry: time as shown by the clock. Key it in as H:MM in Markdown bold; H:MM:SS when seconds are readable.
**9:14**
